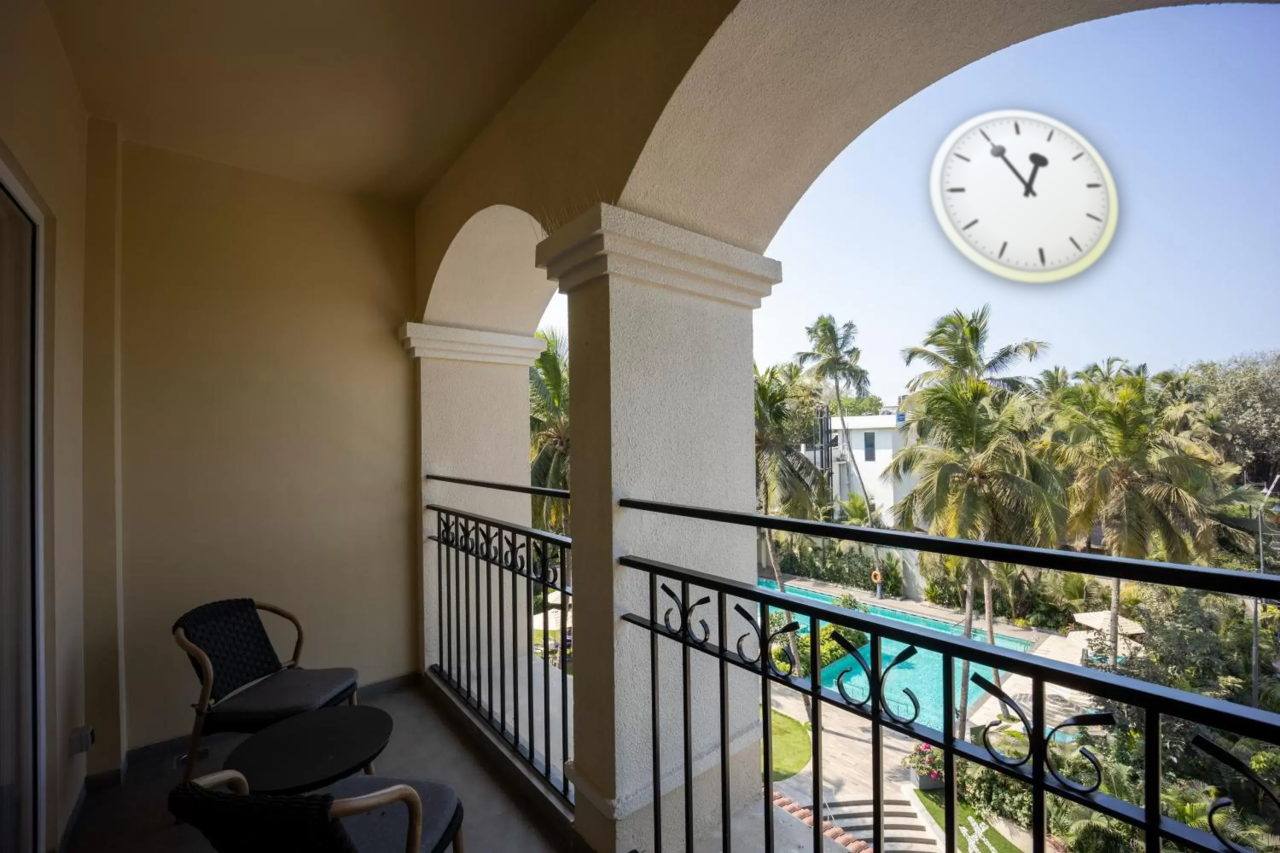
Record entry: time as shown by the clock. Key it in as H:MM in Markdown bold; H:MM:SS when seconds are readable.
**12:55**
